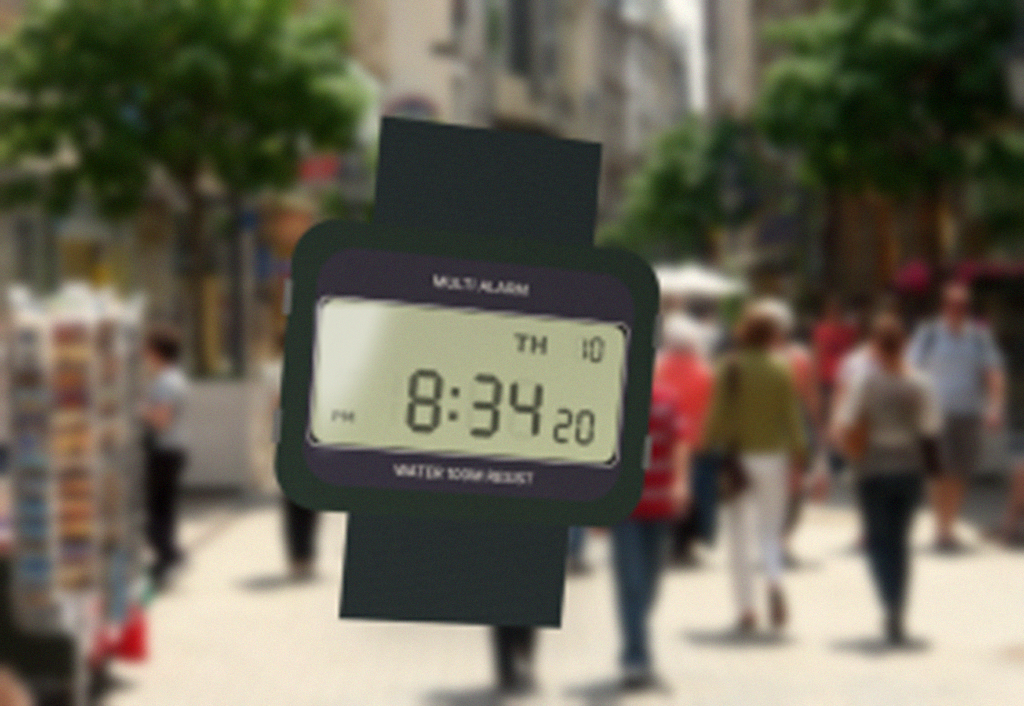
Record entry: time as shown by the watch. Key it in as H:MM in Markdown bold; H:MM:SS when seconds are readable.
**8:34:20**
